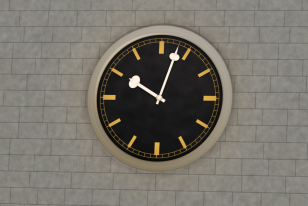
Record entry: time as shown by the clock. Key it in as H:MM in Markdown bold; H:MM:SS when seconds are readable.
**10:03**
